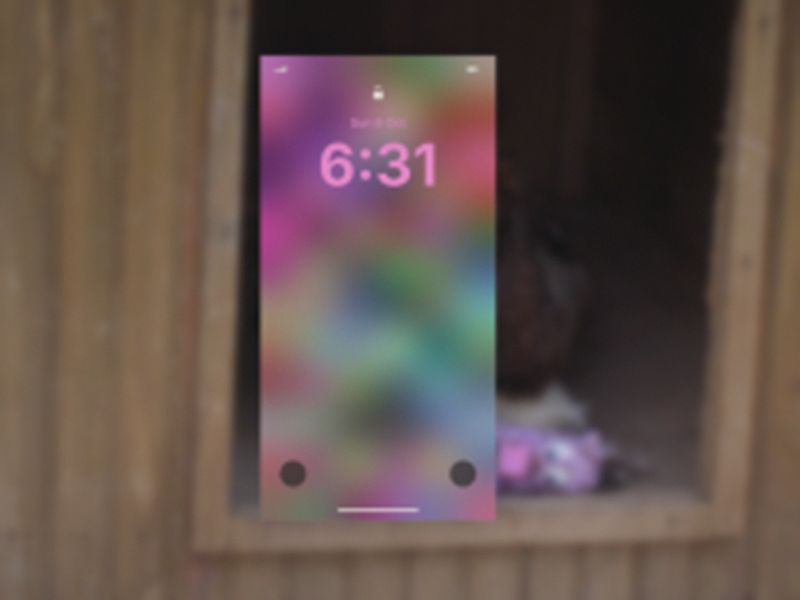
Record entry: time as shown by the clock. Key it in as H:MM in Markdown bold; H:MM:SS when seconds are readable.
**6:31**
